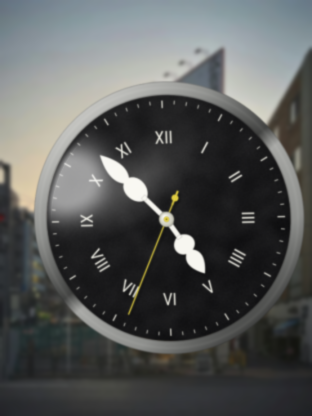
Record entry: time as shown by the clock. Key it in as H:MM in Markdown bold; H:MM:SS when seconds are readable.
**4:52:34**
